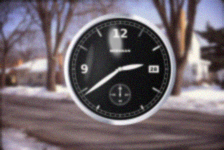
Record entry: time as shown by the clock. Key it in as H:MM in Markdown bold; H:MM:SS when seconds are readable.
**2:39**
